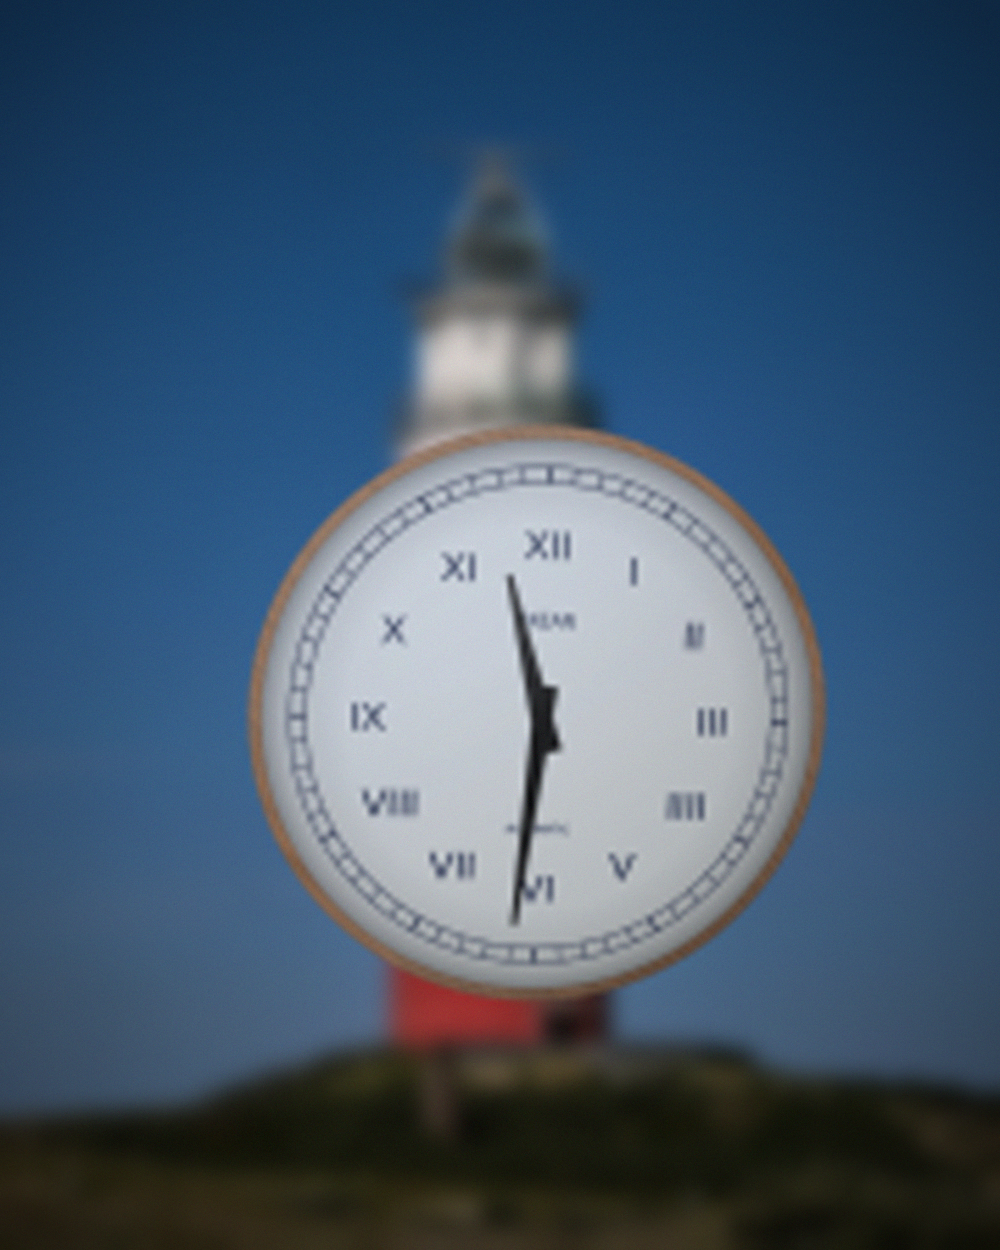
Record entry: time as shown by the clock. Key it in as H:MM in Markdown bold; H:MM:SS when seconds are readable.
**11:31**
